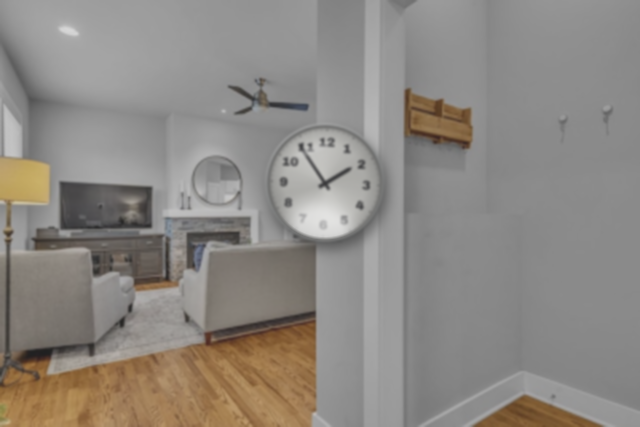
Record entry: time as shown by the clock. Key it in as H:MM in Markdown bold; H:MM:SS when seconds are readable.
**1:54**
